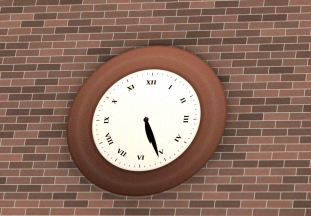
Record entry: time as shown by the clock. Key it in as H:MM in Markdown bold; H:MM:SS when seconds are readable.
**5:26**
